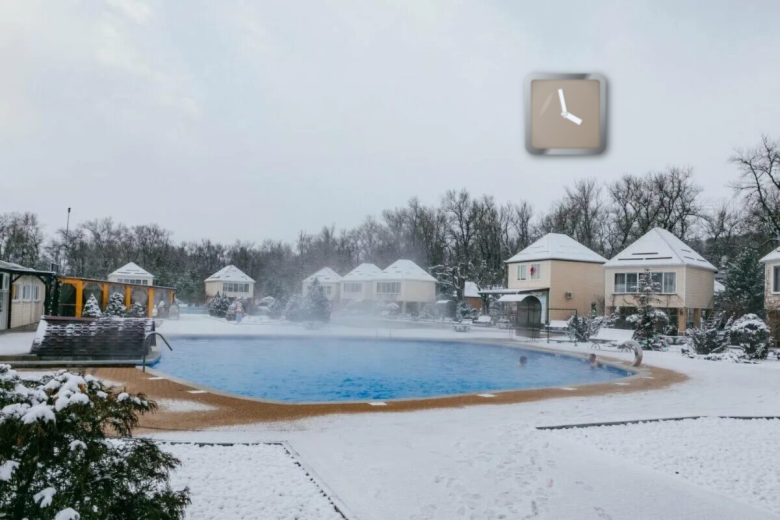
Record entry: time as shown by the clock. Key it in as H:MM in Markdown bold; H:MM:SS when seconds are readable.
**3:58**
